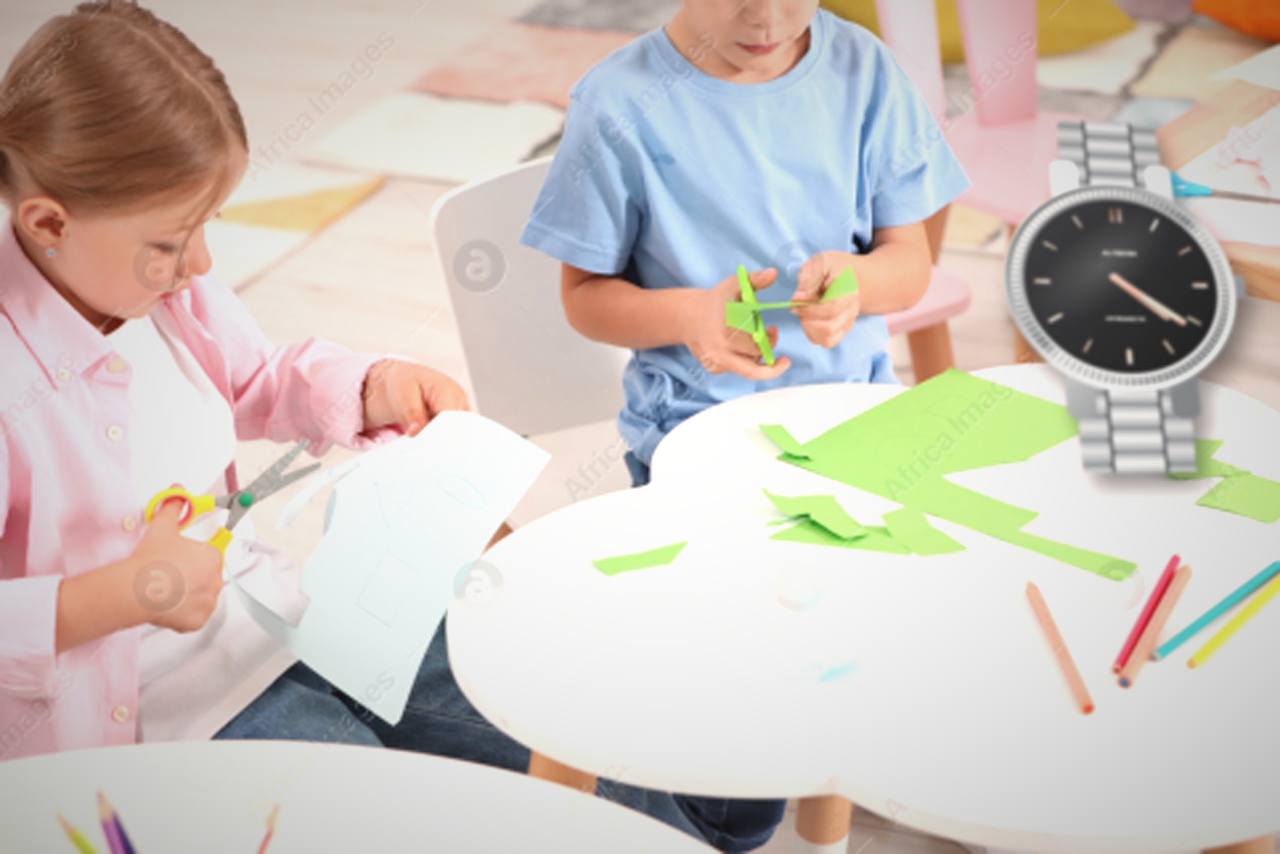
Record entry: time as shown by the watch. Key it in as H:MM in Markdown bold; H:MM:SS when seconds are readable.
**4:21**
